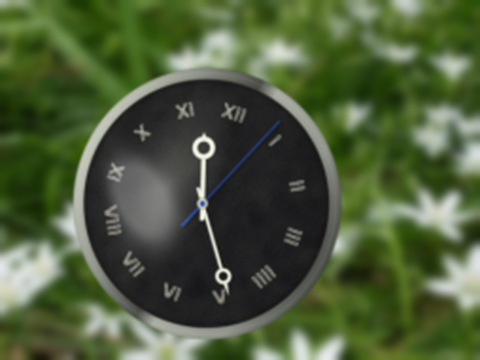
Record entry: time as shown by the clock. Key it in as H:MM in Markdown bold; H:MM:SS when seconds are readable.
**11:24:04**
